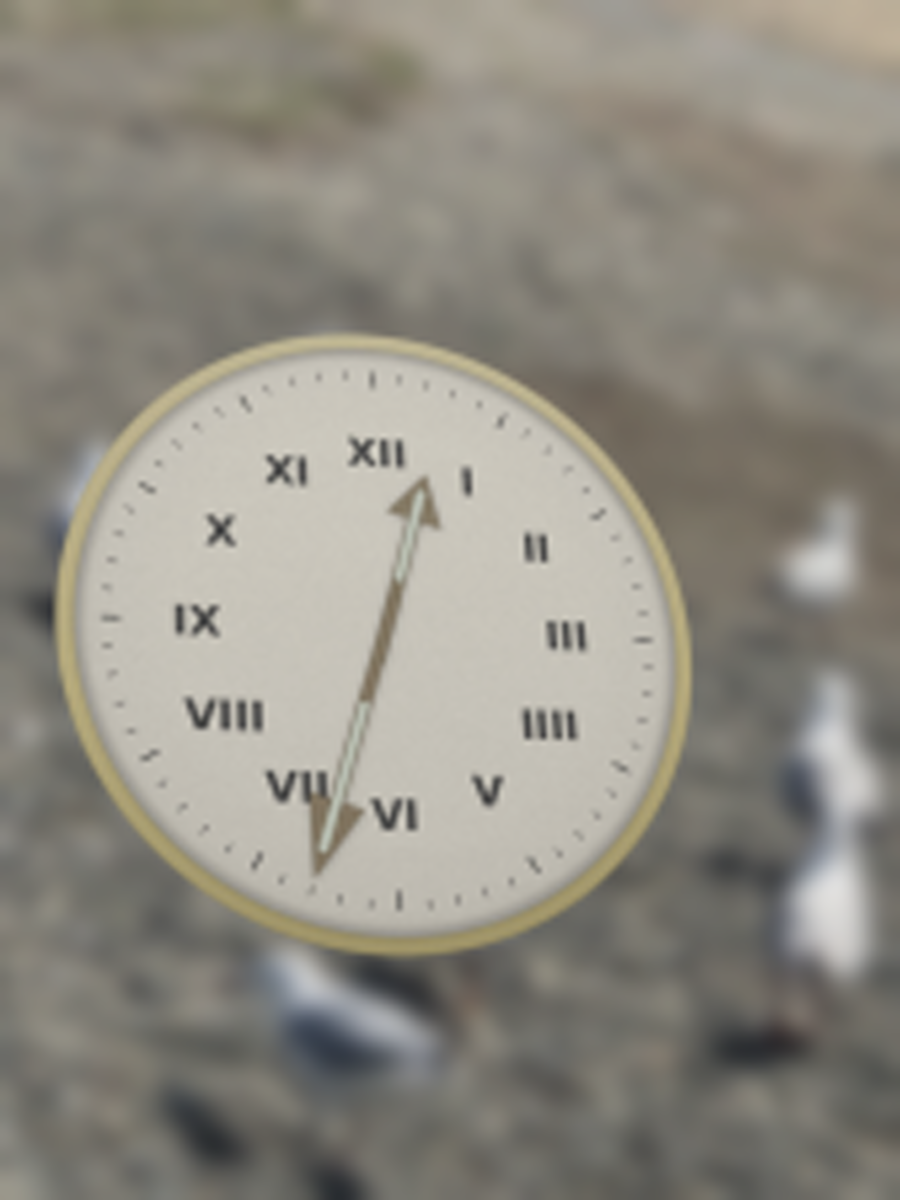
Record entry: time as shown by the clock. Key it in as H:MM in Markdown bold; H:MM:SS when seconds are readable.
**12:33**
